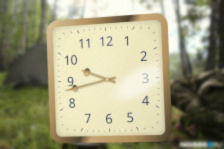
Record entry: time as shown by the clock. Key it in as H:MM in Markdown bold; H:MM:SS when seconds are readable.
**9:43**
